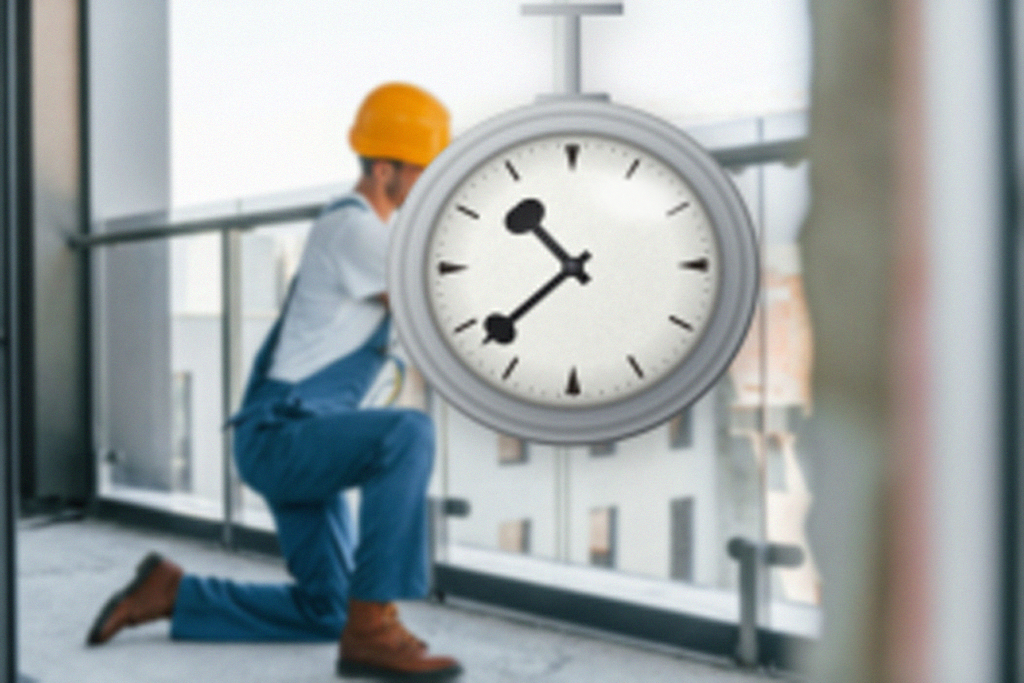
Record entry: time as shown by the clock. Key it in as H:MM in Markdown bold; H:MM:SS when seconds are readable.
**10:38**
